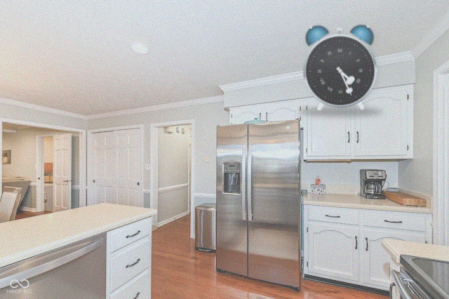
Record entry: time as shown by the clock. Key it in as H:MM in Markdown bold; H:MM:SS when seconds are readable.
**4:26**
